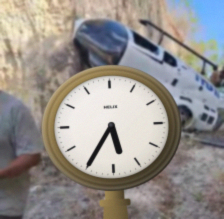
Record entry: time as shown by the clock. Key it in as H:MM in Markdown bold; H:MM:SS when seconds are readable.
**5:35**
